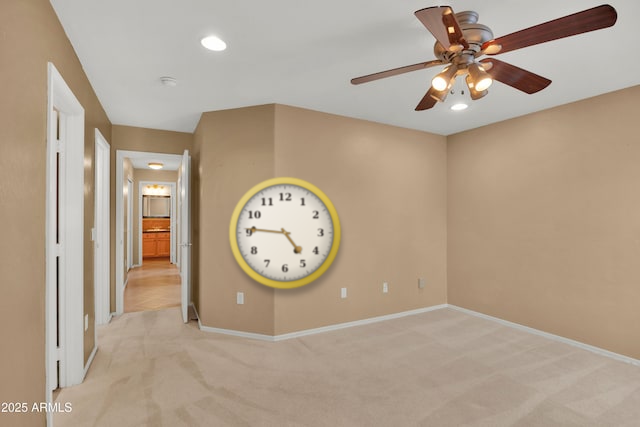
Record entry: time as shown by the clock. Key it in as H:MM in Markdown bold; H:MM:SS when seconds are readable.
**4:46**
